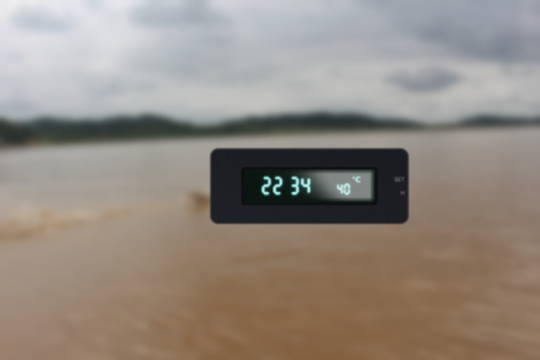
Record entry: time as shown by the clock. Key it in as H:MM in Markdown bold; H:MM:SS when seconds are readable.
**22:34**
